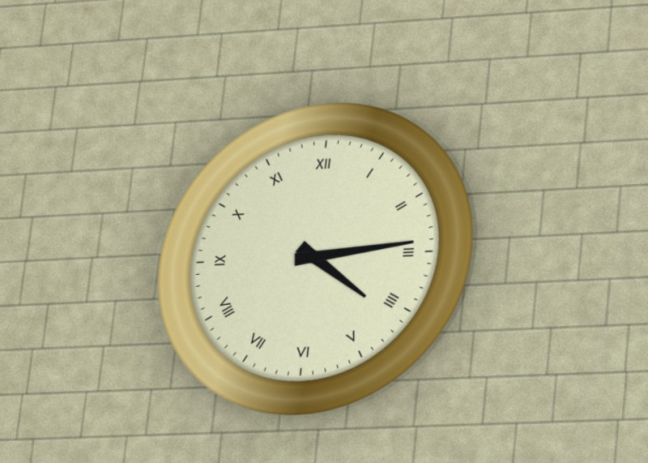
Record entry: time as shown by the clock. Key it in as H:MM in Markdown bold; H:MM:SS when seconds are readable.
**4:14**
